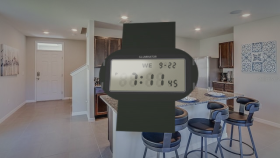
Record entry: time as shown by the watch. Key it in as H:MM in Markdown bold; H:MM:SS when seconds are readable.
**7:11:45**
